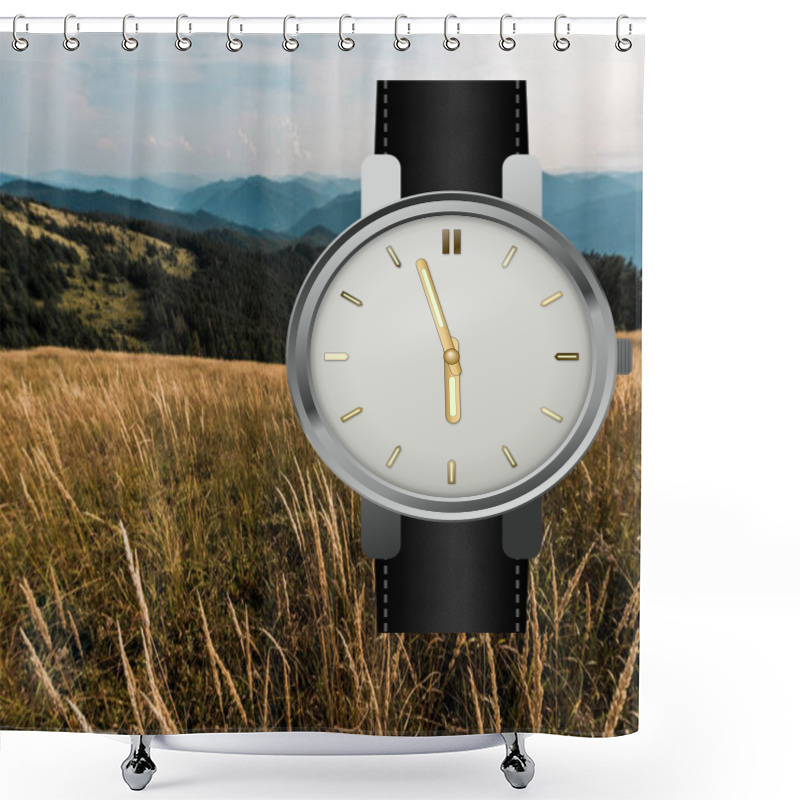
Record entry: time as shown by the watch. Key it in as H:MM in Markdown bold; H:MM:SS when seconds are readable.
**5:57**
